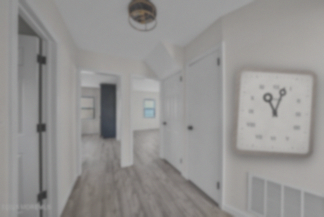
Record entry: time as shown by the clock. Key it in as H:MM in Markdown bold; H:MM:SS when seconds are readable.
**11:03**
